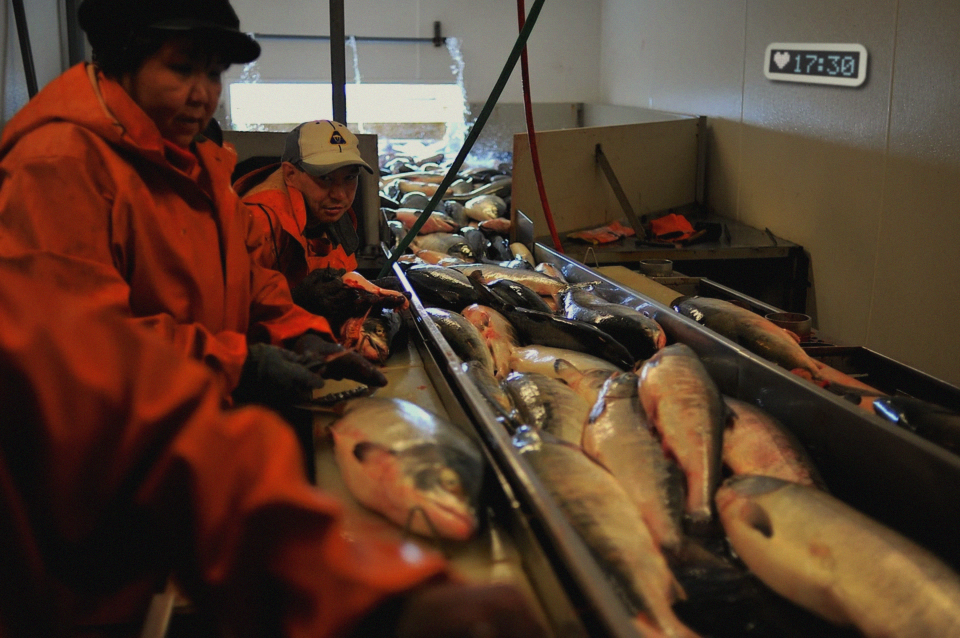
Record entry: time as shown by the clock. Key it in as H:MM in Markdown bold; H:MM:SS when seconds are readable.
**17:30**
